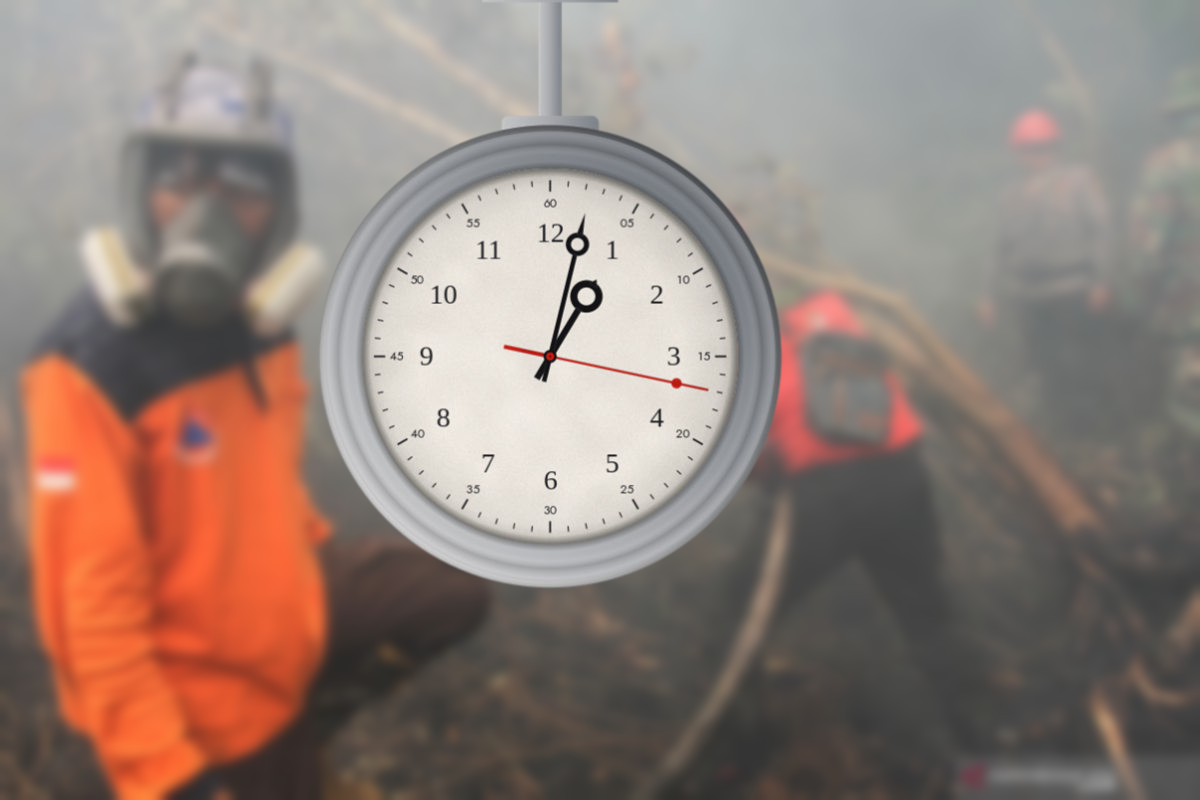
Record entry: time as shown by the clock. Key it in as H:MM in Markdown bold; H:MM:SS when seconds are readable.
**1:02:17**
